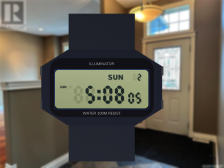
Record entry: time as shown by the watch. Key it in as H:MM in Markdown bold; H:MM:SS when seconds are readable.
**5:08:05**
